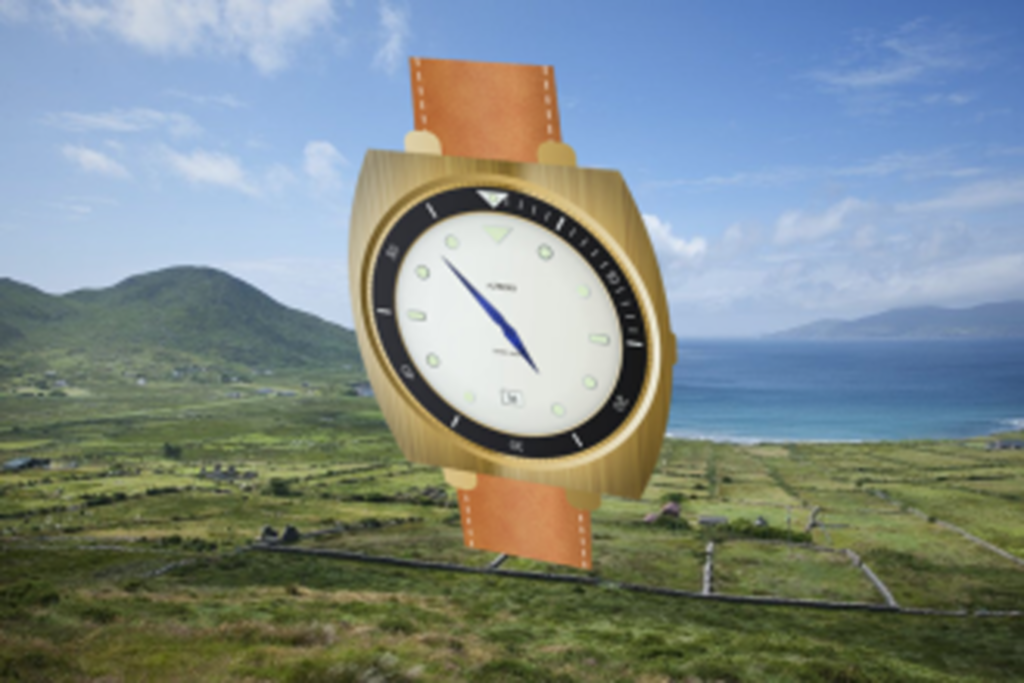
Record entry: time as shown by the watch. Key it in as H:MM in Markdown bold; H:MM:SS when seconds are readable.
**4:53**
